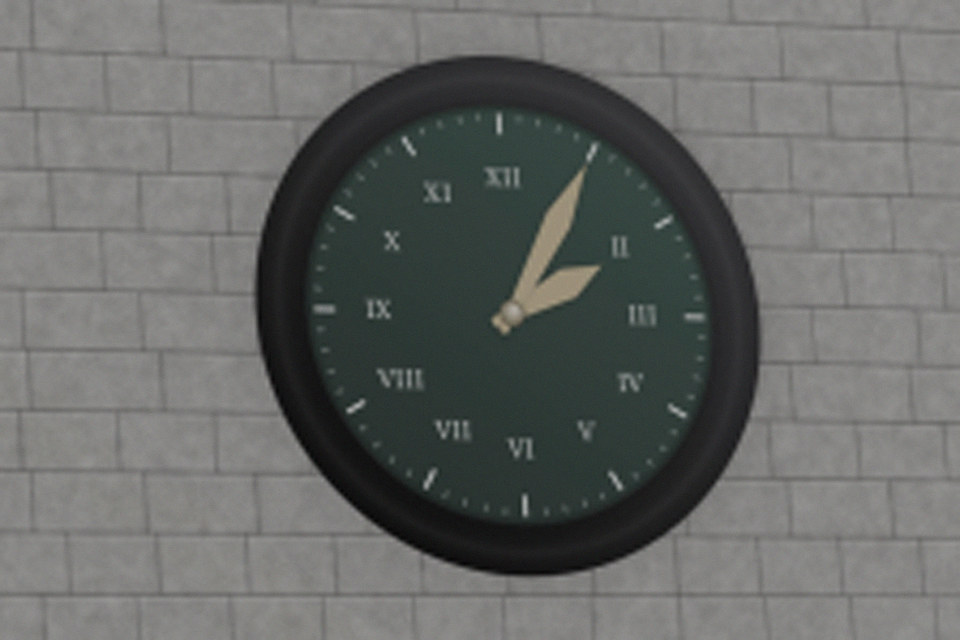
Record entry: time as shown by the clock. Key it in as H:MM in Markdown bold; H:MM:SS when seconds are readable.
**2:05**
